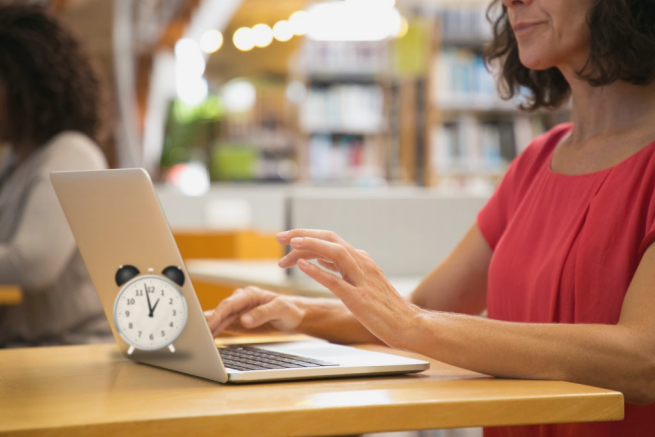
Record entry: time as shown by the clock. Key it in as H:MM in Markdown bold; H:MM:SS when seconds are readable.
**12:58**
